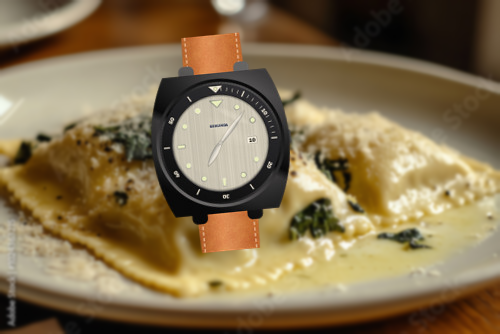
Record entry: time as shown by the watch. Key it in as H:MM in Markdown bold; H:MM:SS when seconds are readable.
**7:07**
